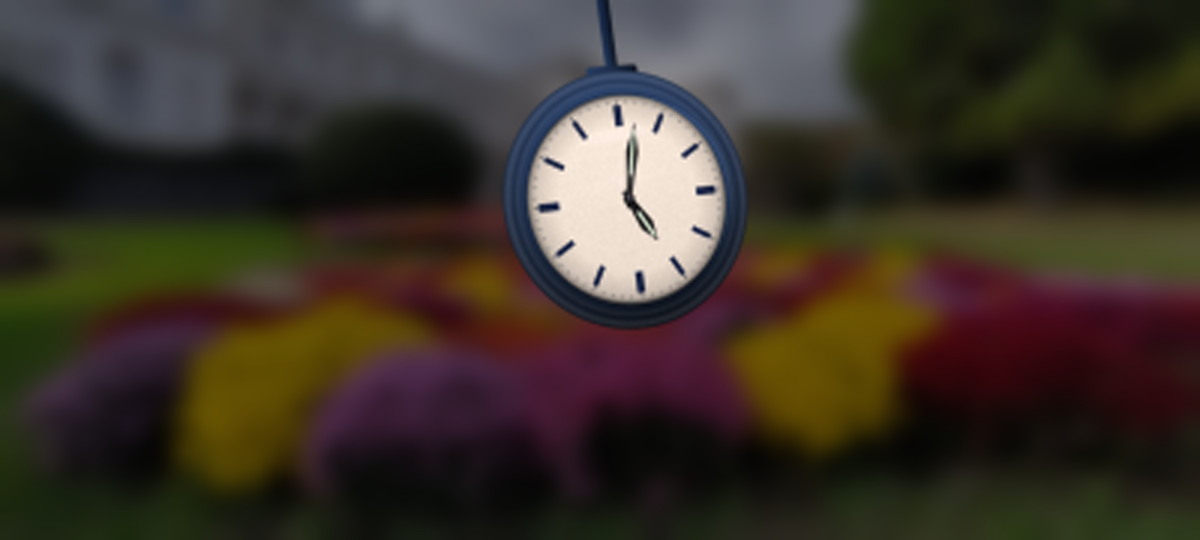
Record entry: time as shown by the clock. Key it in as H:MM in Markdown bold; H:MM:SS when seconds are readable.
**5:02**
